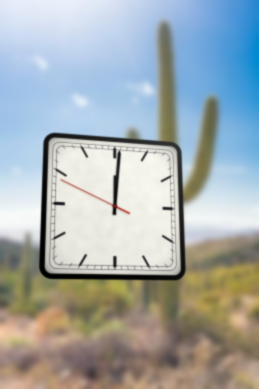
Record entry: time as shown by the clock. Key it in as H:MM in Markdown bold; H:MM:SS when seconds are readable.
**12:00:49**
